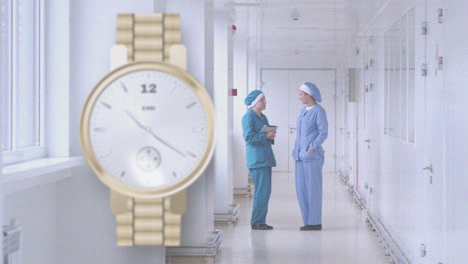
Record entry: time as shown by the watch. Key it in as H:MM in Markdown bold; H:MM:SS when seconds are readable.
**10:21**
